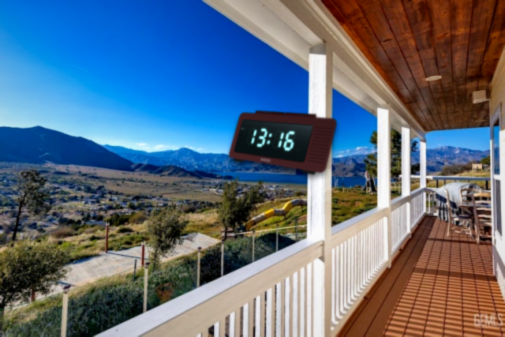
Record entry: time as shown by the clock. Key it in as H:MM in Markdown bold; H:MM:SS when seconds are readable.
**13:16**
